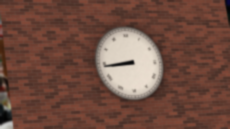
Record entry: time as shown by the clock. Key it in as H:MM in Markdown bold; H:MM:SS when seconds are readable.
**8:44**
